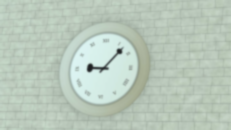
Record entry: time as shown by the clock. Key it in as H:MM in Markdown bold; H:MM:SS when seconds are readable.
**9:07**
